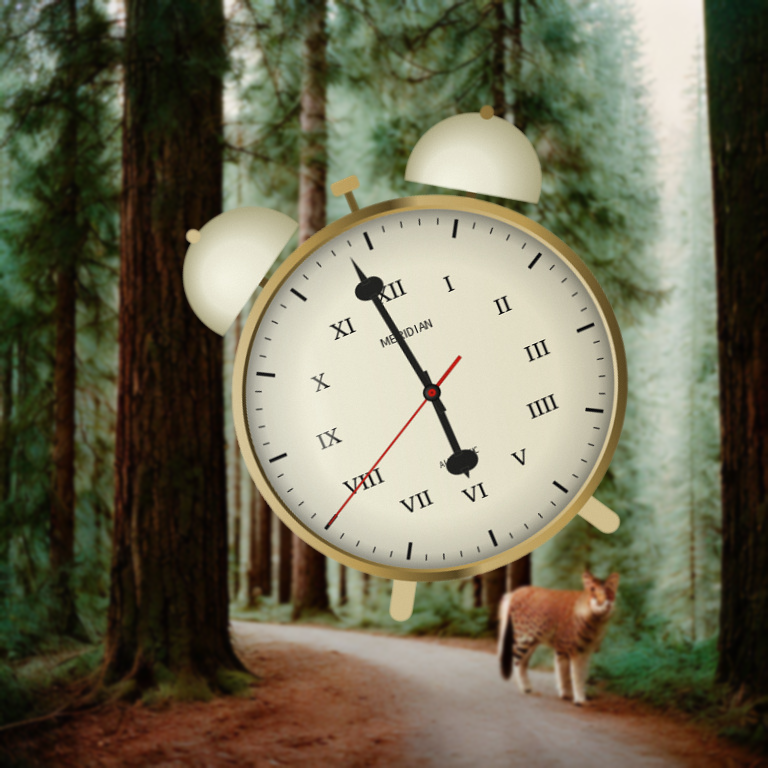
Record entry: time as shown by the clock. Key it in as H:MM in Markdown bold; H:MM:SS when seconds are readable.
**5:58:40**
